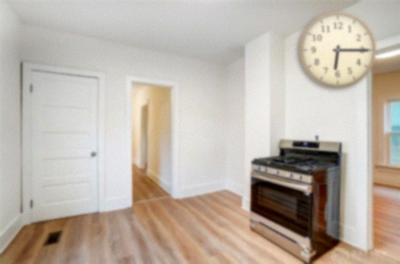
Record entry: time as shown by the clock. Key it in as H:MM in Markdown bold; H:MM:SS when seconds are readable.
**6:15**
